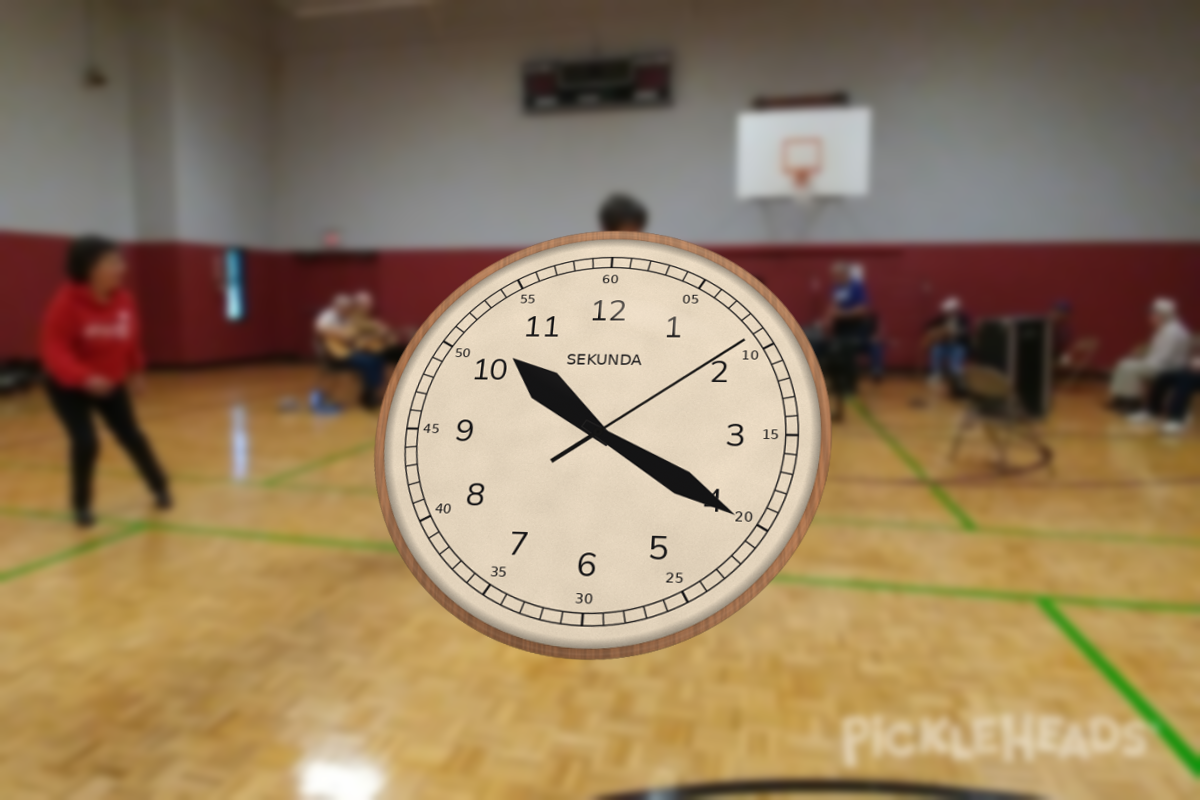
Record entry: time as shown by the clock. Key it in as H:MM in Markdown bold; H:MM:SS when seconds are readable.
**10:20:09**
